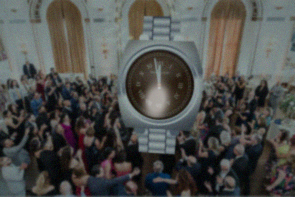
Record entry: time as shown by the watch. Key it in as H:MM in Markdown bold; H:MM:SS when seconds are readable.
**11:58**
